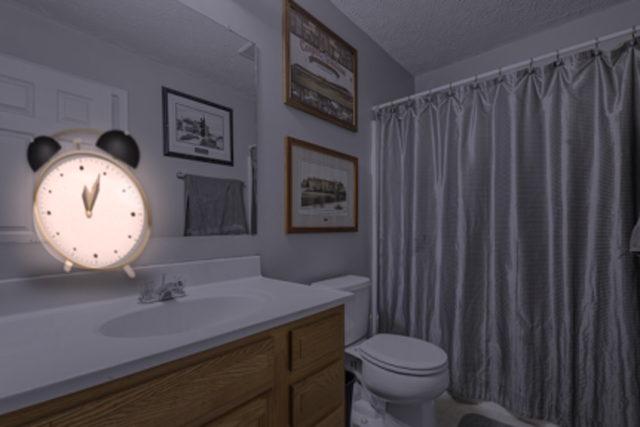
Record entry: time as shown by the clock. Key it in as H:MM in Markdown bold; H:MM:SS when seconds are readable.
**12:04**
